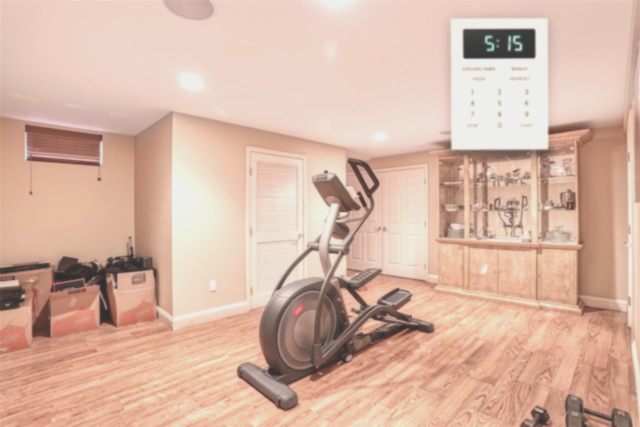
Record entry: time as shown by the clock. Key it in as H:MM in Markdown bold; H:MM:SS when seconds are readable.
**5:15**
